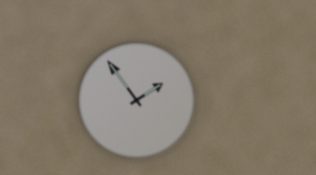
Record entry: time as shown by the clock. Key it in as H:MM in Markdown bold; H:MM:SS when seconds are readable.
**1:54**
